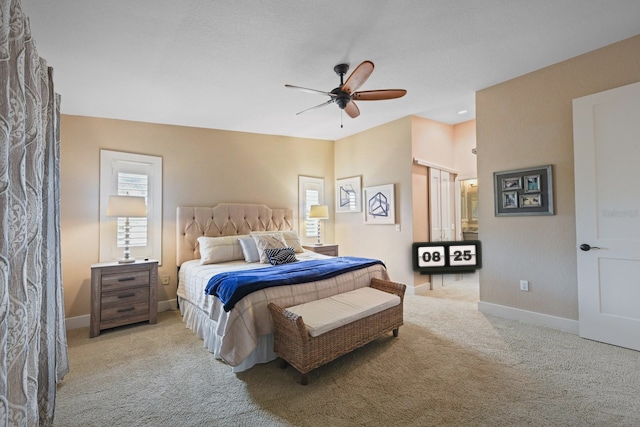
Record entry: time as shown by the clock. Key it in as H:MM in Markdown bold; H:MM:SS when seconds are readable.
**8:25**
